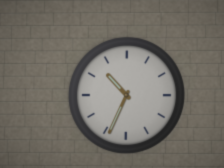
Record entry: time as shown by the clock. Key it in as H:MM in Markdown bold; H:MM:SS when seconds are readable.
**10:34**
